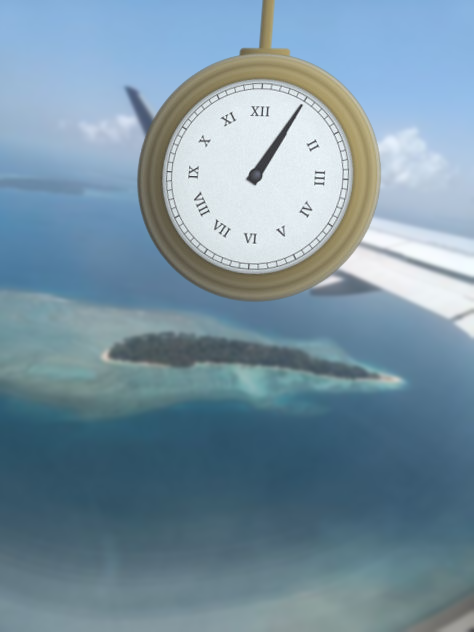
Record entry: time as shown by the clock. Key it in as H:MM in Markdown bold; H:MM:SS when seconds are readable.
**1:05**
